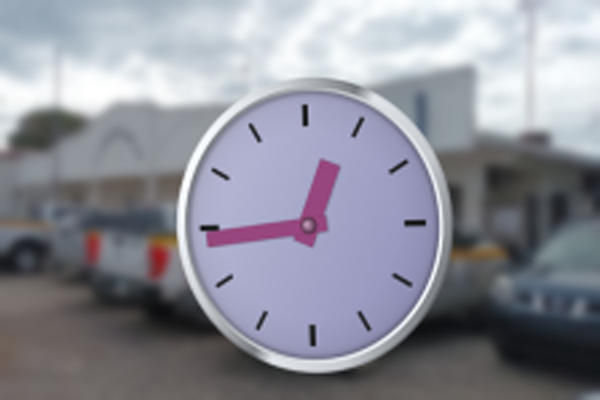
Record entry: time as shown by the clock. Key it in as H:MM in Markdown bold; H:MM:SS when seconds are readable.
**12:44**
